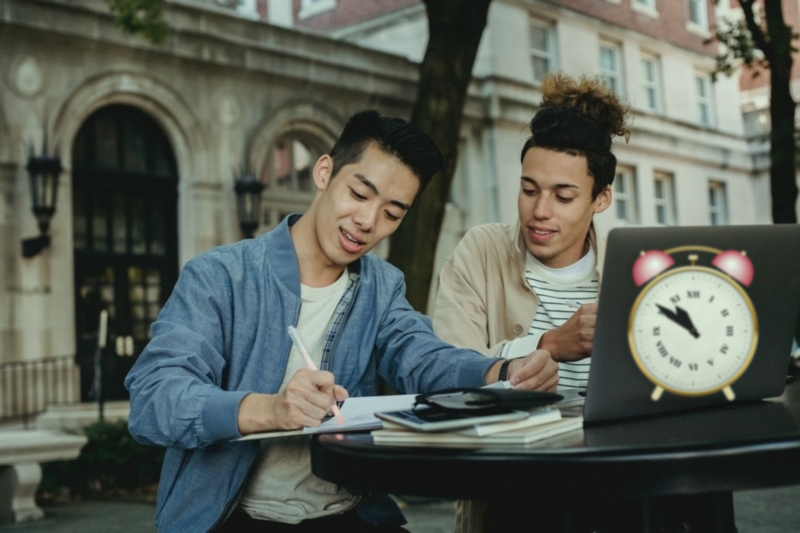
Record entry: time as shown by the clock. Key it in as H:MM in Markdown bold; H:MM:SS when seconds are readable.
**10:51**
